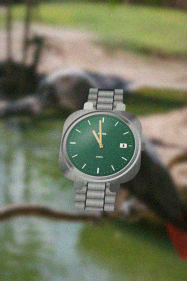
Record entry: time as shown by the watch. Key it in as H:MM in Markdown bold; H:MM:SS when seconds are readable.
**10:59**
